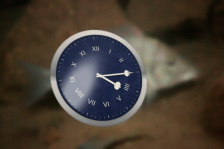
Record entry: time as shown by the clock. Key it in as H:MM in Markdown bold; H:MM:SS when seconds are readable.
**4:15**
